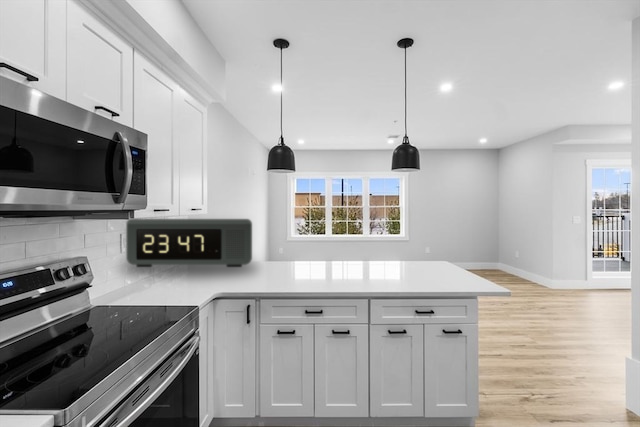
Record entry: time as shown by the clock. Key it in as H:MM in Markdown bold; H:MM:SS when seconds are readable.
**23:47**
